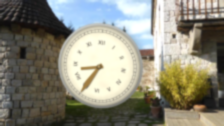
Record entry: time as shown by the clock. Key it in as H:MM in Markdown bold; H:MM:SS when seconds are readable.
**8:35**
